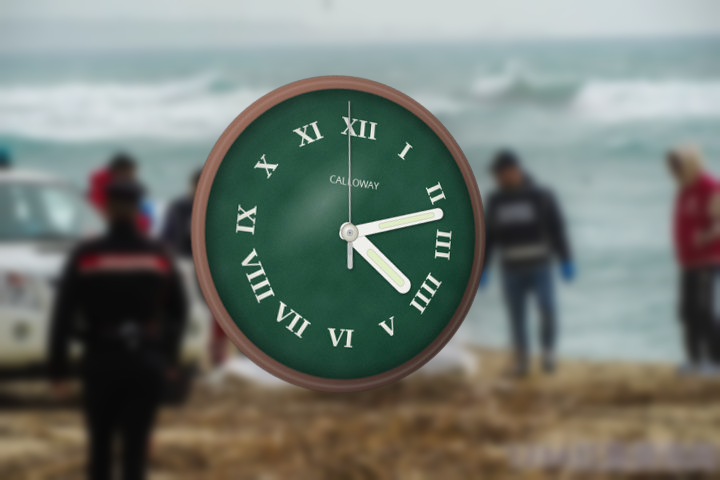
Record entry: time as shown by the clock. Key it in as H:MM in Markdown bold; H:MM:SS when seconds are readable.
**4:11:59**
